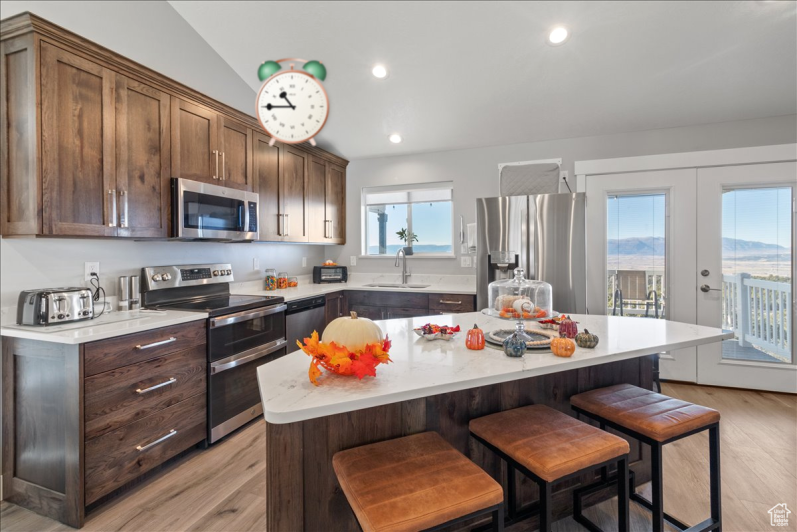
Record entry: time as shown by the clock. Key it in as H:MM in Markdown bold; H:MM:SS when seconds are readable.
**10:45**
